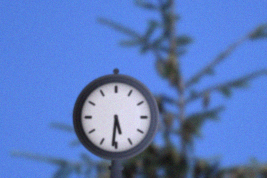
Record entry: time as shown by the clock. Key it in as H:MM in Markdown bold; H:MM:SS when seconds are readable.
**5:31**
